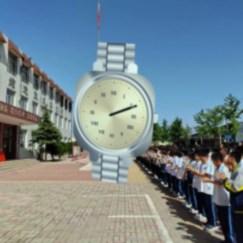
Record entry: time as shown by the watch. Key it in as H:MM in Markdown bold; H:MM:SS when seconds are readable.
**2:11**
